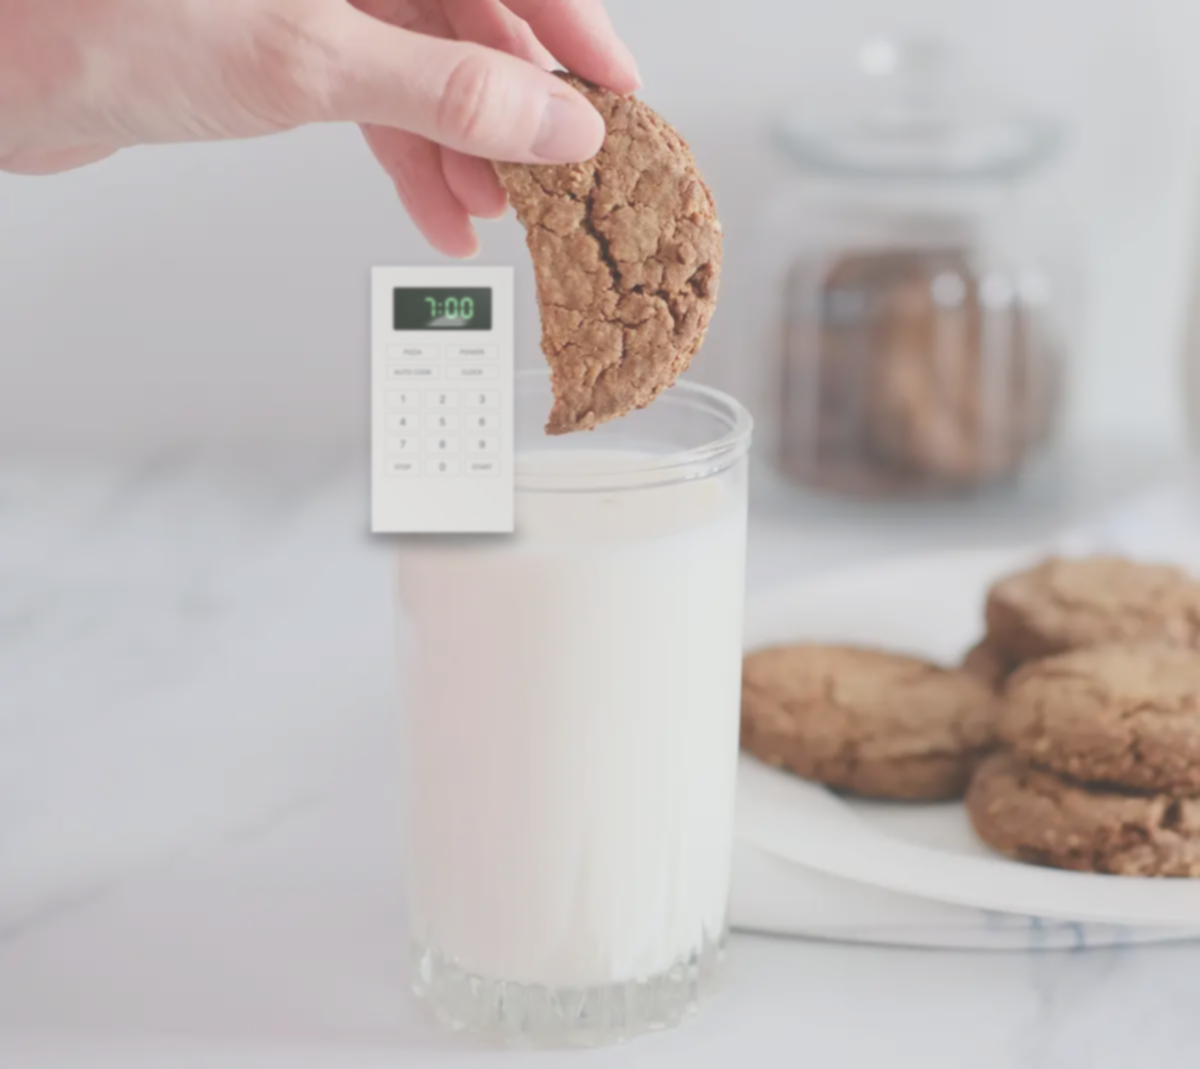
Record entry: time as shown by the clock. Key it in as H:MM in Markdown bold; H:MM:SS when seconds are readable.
**7:00**
